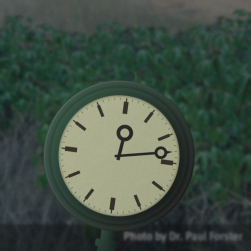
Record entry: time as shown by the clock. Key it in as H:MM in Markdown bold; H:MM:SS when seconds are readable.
**12:13**
